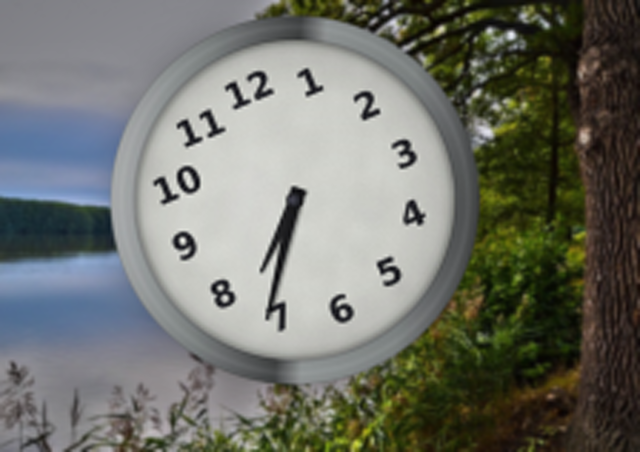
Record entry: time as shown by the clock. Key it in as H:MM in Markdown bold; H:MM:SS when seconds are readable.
**7:36**
